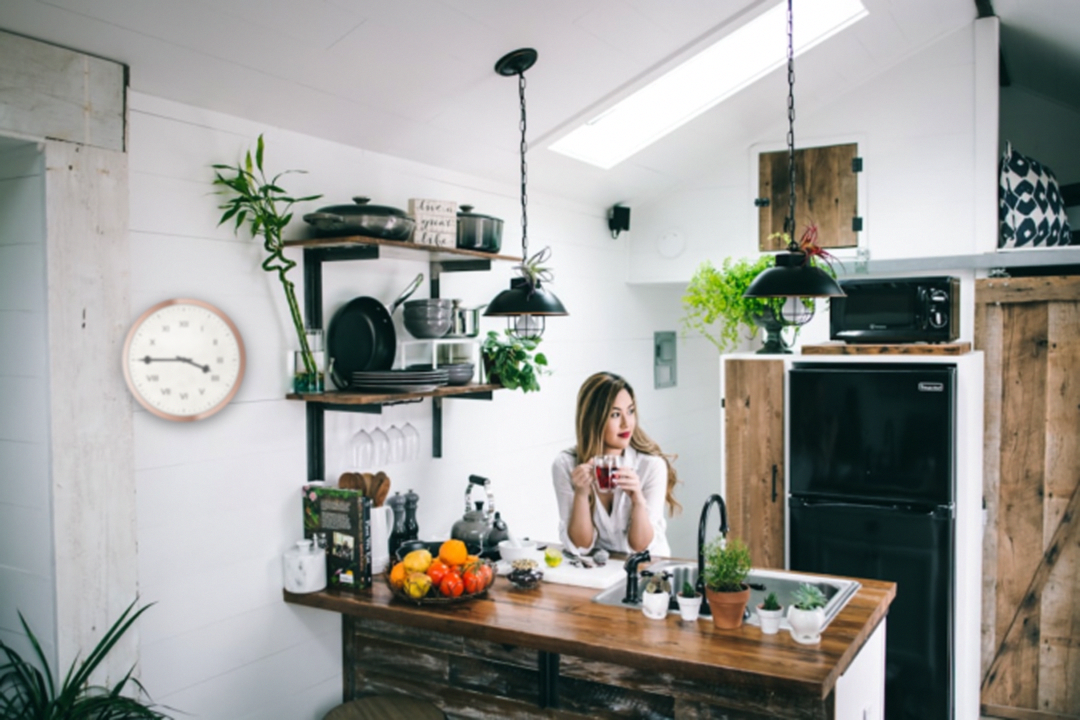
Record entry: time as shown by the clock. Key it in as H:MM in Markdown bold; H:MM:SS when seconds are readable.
**3:45**
